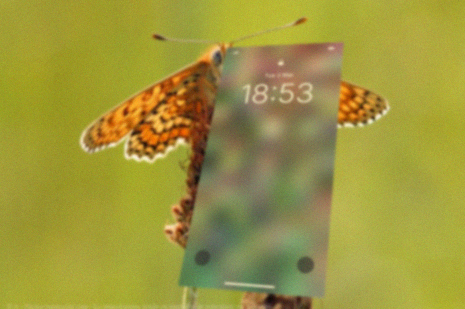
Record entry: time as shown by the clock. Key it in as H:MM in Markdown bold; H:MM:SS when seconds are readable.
**18:53**
